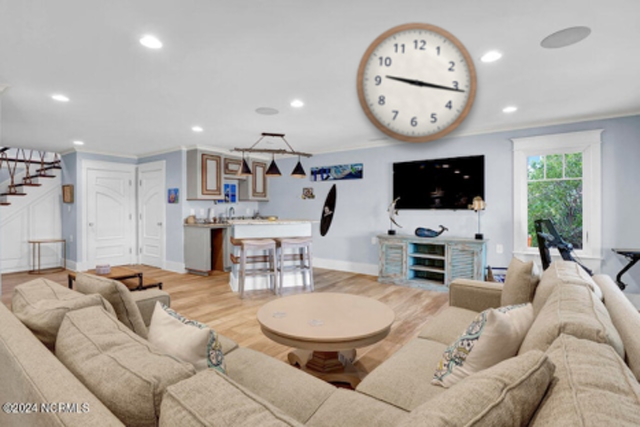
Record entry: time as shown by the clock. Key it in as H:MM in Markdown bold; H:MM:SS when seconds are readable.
**9:16**
